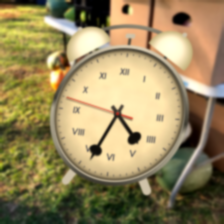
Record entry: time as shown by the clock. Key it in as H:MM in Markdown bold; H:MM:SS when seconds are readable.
**4:33:47**
